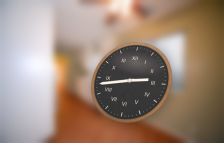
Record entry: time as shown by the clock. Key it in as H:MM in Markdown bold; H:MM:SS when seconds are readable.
**2:43**
